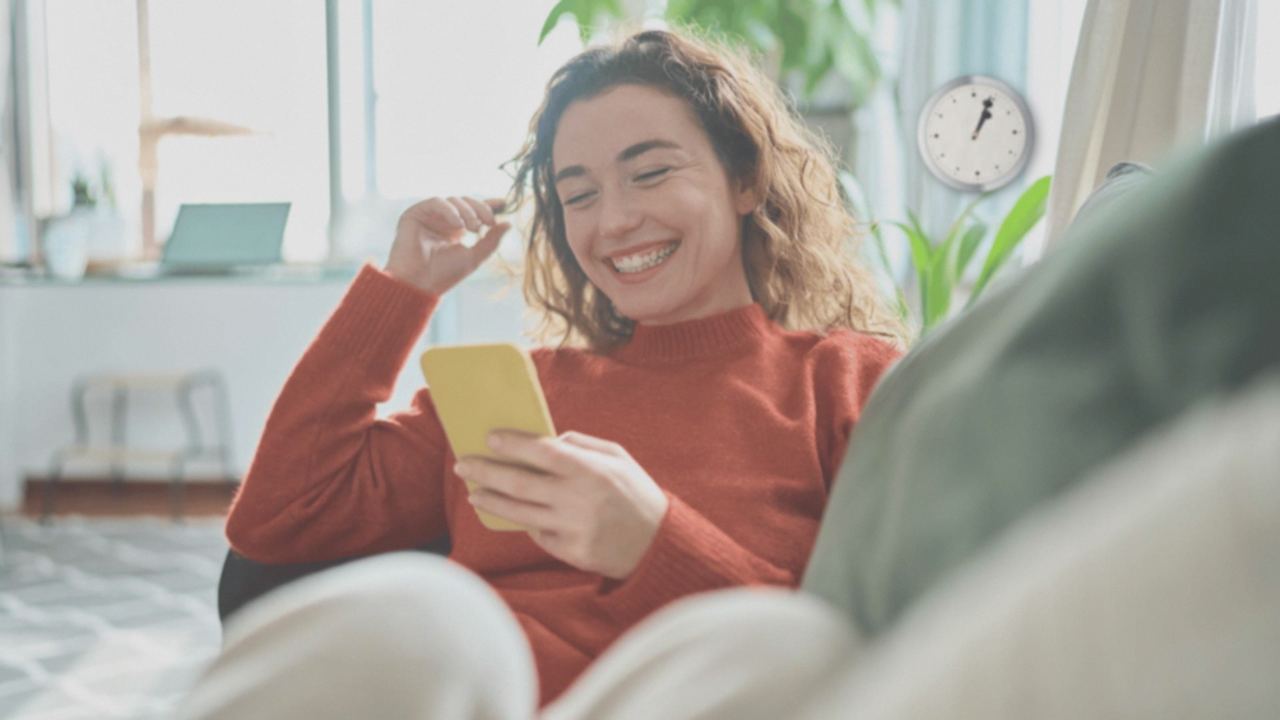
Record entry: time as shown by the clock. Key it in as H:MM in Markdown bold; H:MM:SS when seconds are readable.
**1:04**
